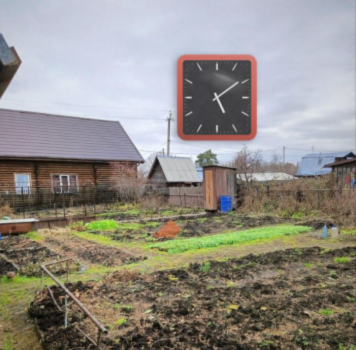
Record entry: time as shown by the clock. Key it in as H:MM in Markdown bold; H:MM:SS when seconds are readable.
**5:09**
